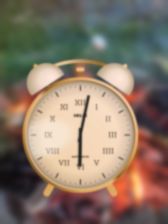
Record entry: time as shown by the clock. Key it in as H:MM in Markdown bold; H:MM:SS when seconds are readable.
**6:02**
